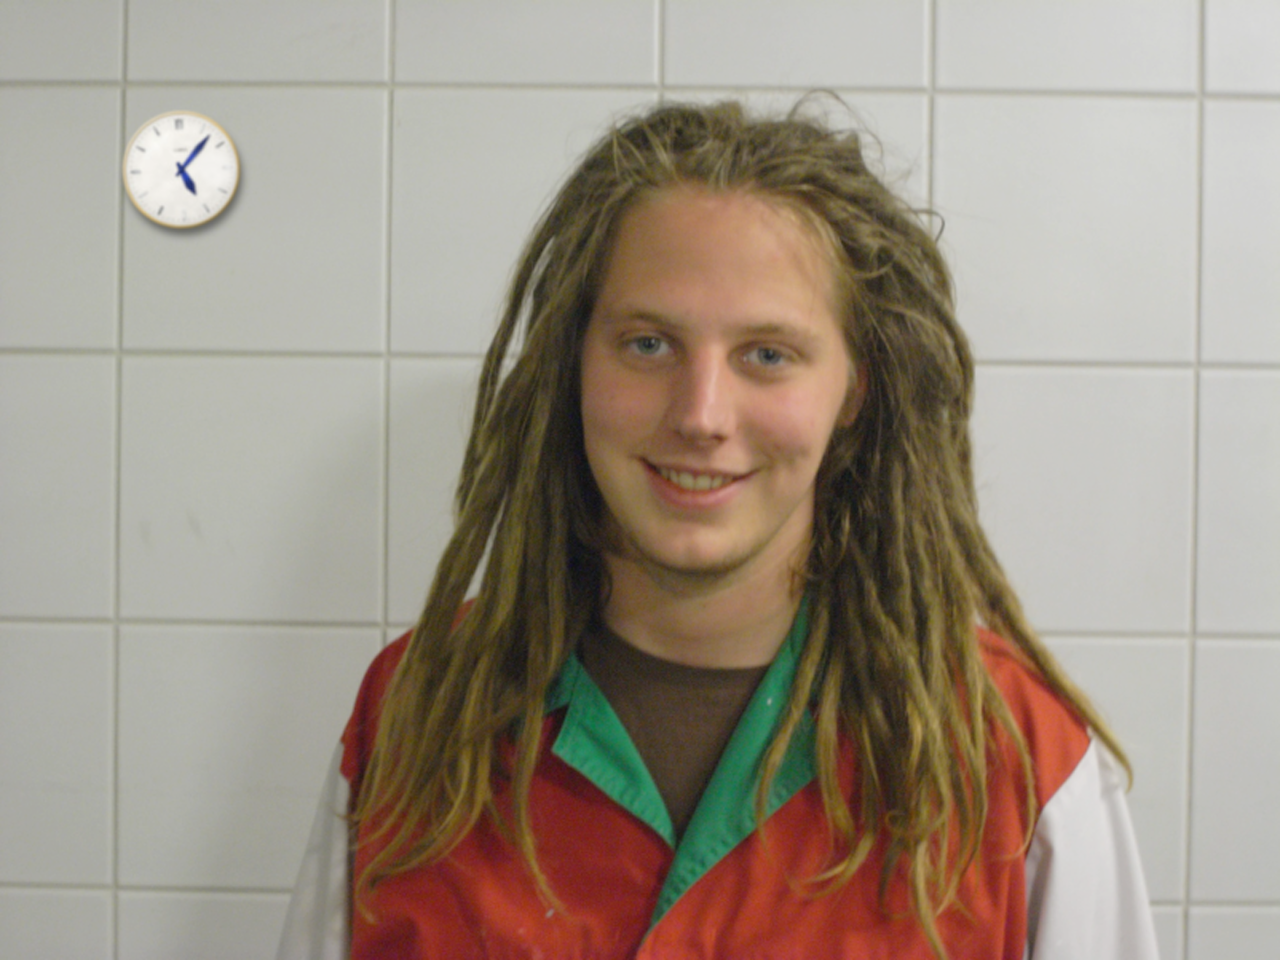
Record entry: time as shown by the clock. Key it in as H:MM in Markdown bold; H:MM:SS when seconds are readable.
**5:07**
